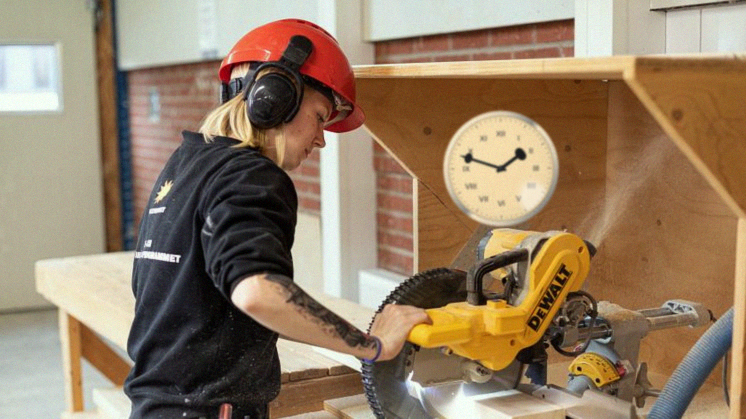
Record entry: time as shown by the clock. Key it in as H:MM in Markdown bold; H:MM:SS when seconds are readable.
**1:48**
